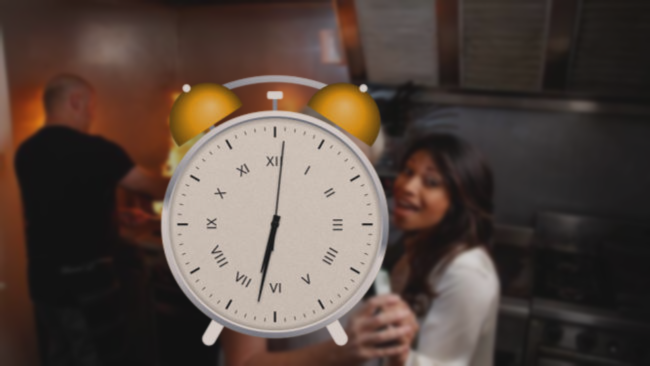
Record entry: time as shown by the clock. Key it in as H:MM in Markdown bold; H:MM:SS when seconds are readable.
**6:32:01**
